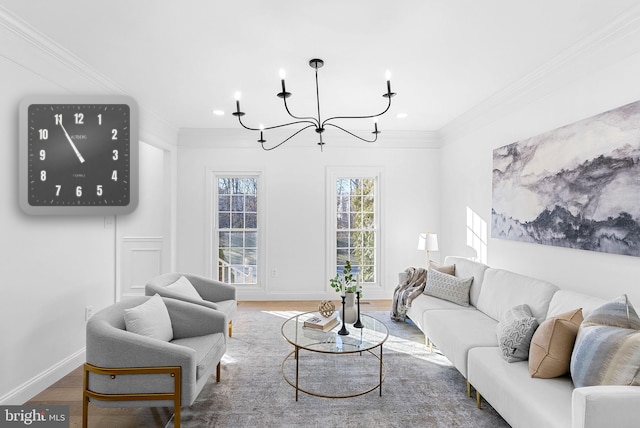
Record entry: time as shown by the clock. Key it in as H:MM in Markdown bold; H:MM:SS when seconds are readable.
**10:55**
